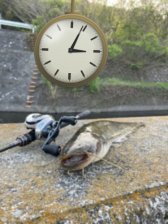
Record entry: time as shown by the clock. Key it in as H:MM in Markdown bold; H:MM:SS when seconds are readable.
**3:04**
